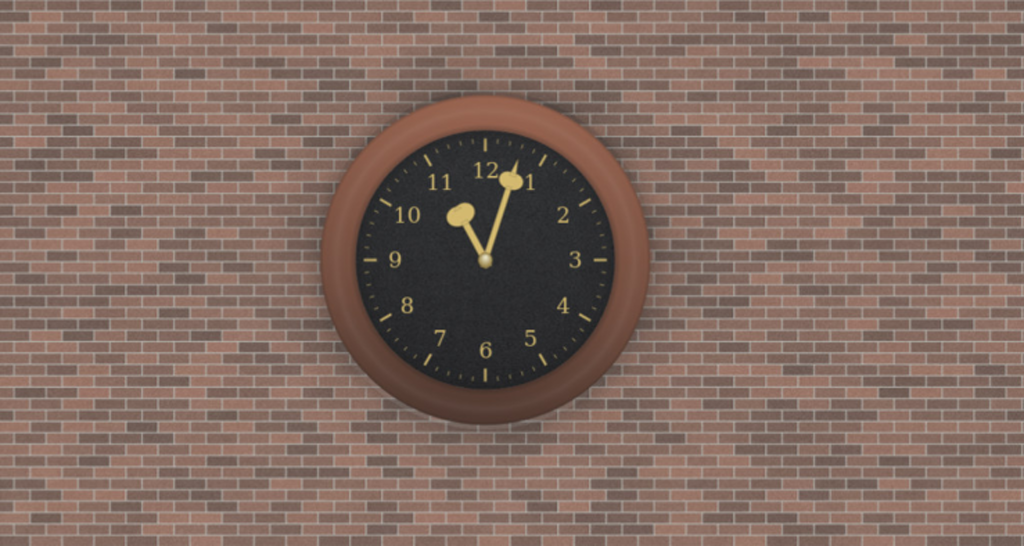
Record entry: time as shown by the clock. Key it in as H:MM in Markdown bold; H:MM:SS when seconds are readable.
**11:03**
